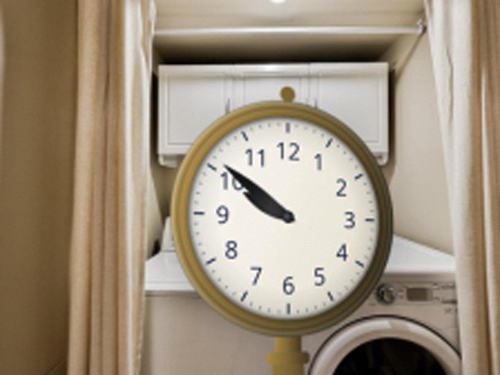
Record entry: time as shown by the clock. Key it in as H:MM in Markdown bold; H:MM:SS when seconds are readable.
**9:51**
